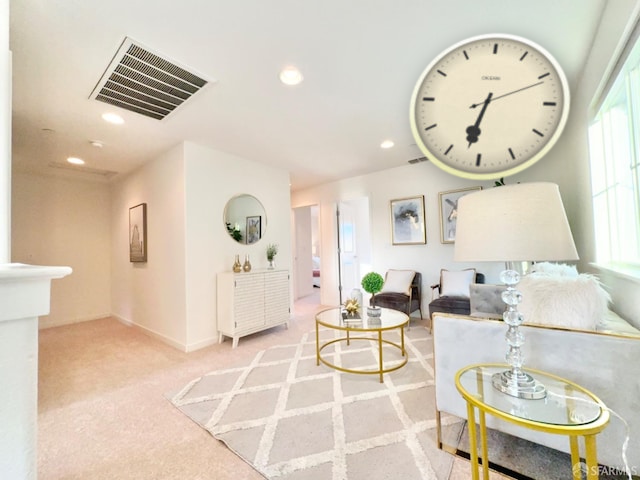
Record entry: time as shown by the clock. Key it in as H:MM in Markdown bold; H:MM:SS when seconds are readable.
**6:32:11**
